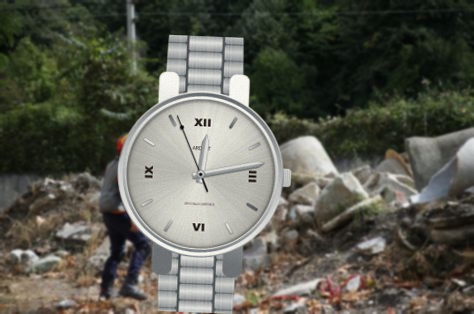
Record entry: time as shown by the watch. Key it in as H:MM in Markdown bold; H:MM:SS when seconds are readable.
**12:12:56**
